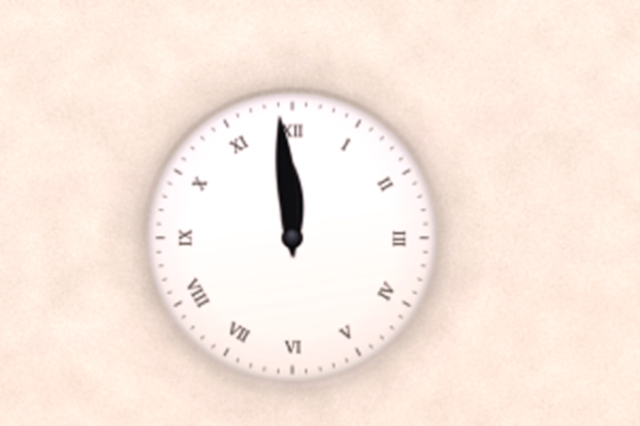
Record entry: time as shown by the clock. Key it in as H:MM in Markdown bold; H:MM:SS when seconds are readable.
**11:59**
